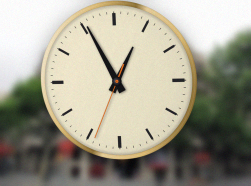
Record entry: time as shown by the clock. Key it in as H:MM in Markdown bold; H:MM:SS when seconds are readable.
**12:55:34**
